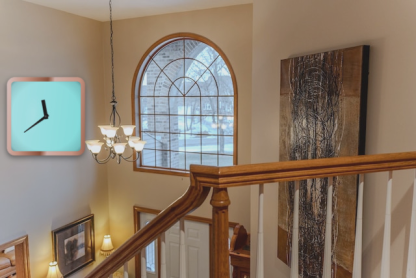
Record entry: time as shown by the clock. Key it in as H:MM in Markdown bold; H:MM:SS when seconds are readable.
**11:39**
